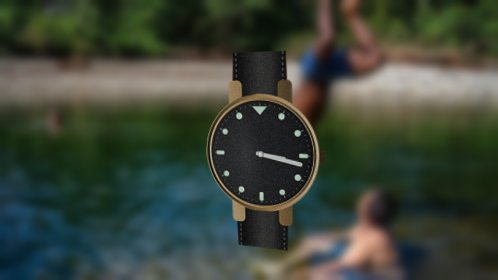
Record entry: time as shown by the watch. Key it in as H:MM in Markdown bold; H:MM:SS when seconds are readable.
**3:17**
